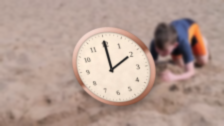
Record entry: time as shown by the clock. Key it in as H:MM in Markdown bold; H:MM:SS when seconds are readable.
**2:00**
